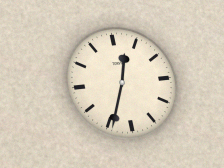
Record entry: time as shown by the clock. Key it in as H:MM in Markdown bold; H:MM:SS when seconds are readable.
**12:34**
